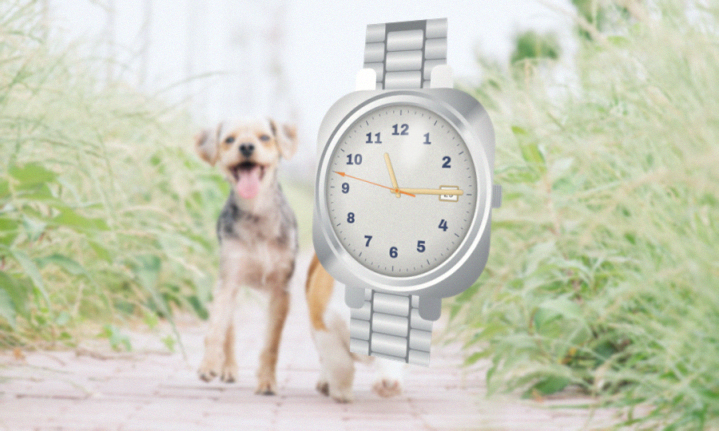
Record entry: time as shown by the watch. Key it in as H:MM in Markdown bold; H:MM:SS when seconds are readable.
**11:14:47**
